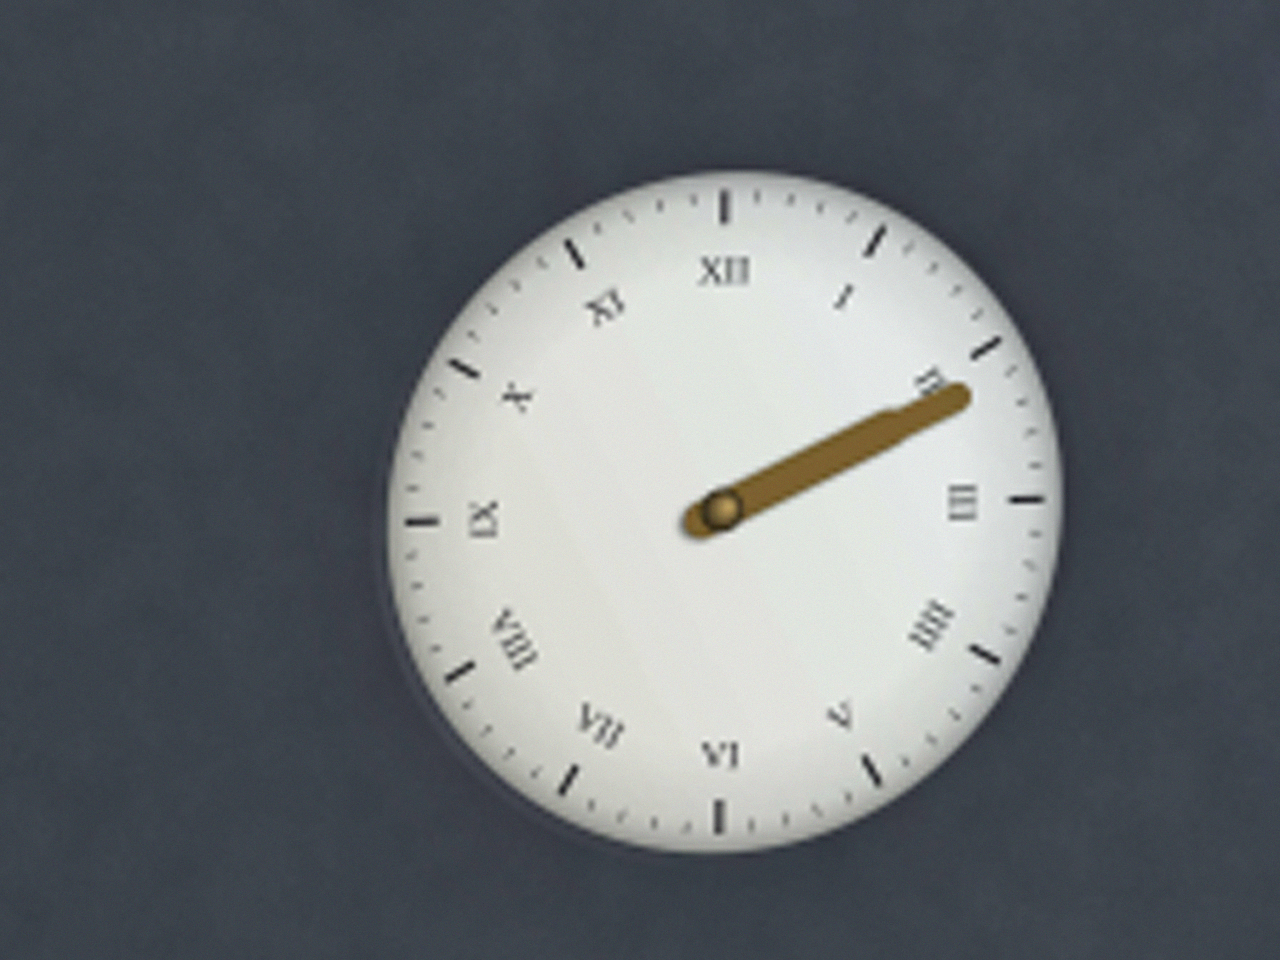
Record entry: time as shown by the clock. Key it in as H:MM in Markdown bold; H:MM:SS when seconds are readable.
**2:11**
